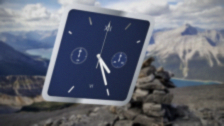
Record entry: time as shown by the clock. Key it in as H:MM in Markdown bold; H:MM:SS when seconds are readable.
**4:25**
